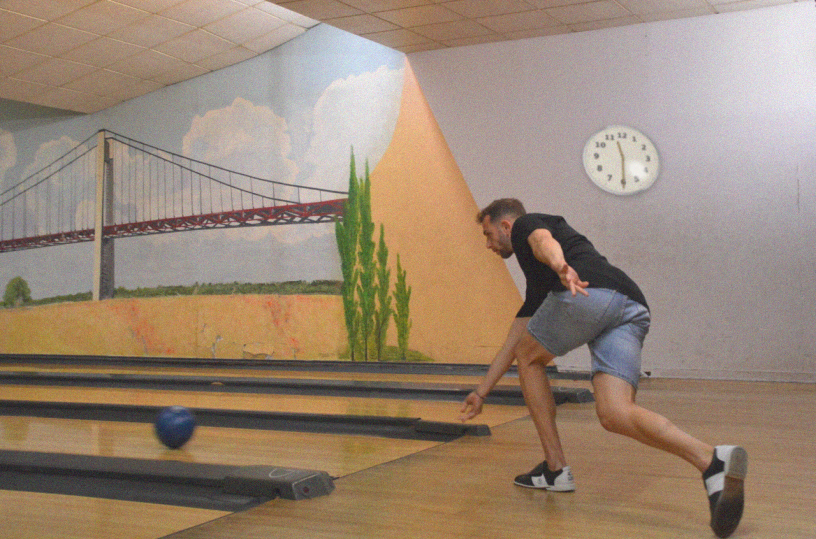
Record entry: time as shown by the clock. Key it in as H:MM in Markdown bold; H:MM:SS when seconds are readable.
**11:30**
